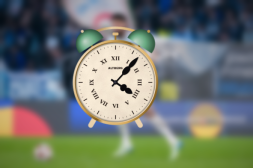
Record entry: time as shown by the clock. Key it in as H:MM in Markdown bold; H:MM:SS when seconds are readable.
**4:07**
